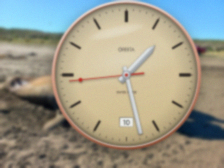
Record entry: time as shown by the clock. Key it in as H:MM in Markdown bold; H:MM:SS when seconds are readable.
**1:27:44**
